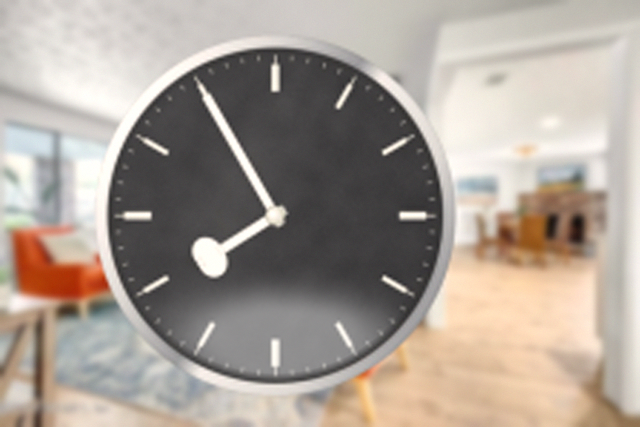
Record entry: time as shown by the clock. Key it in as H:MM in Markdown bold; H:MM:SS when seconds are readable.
**7:55**
